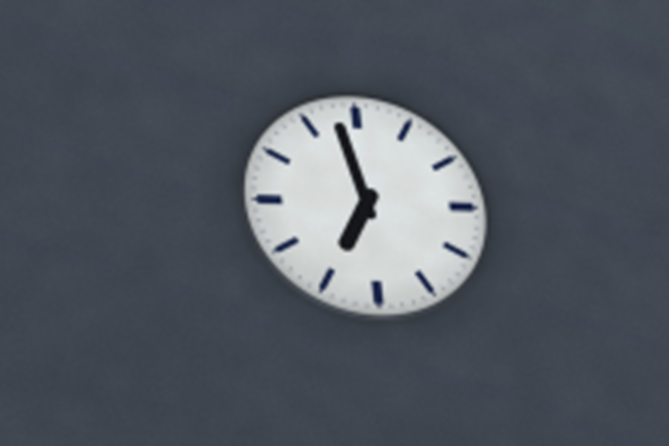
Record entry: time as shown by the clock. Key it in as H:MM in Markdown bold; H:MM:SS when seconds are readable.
**6:58**
